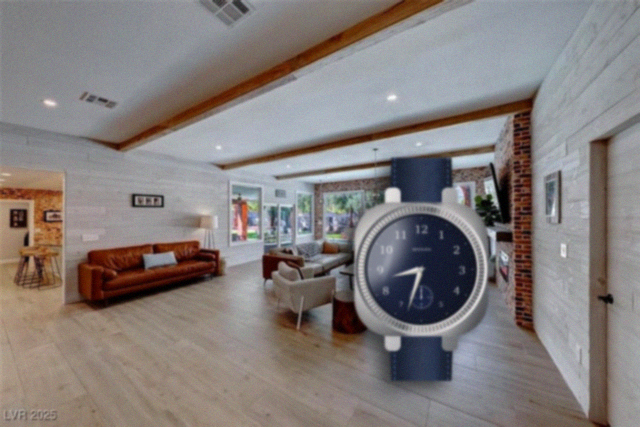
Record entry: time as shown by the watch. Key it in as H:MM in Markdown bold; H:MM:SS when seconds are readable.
**8:33**
